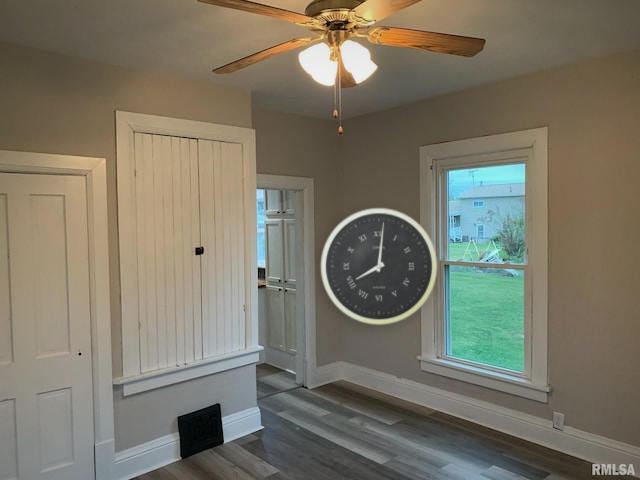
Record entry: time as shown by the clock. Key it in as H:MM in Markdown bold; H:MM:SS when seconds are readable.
**8:01**
